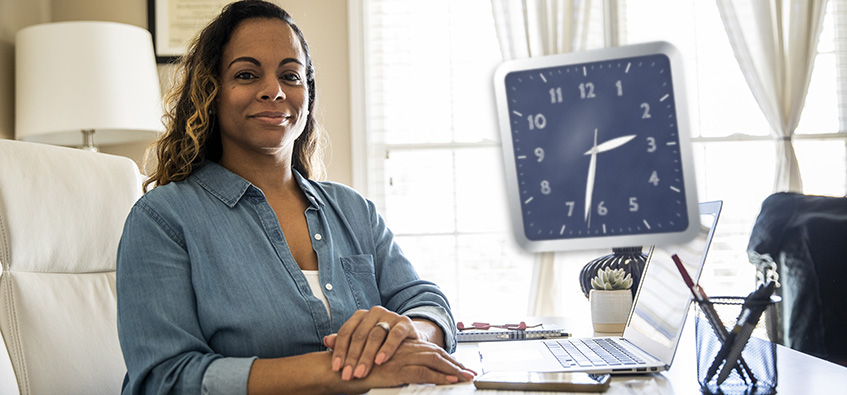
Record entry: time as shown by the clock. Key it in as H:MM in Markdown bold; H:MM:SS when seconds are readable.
**2:32:32**
